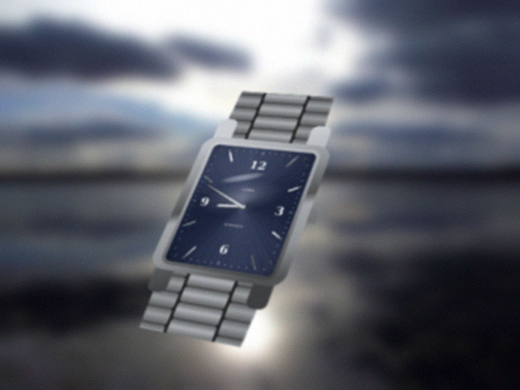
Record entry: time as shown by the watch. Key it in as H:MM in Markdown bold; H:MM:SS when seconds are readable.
**8:49**
